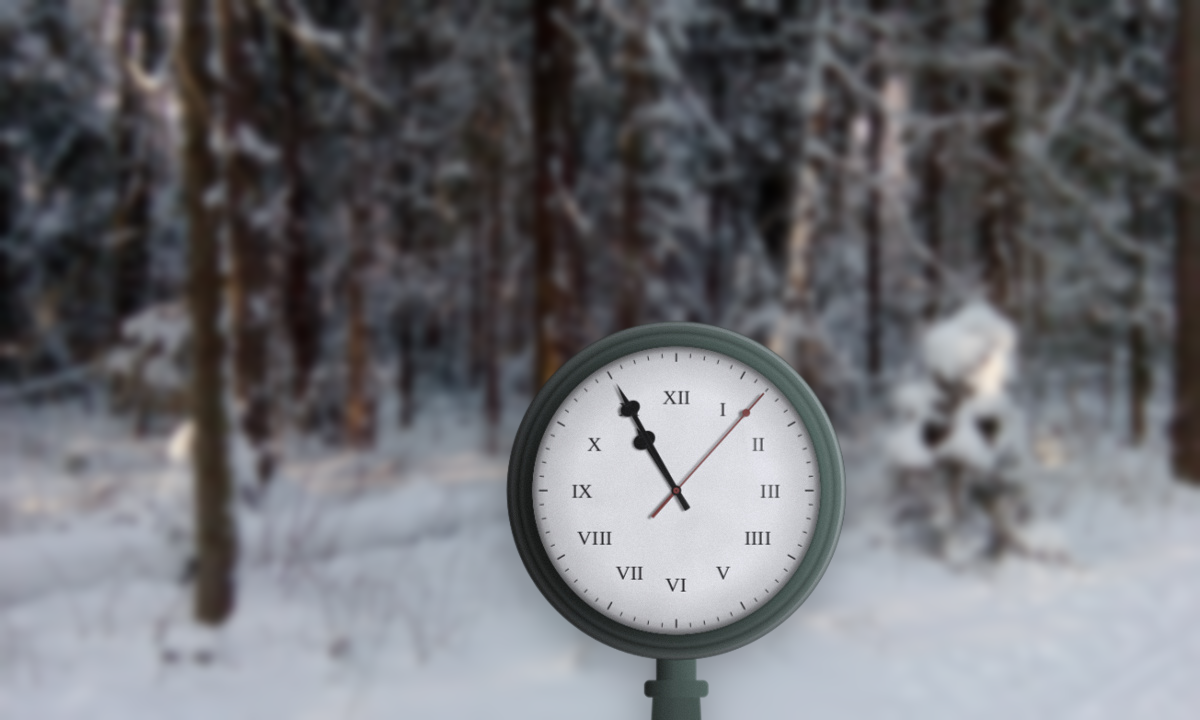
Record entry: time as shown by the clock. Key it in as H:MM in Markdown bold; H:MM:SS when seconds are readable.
**10:55:07**
